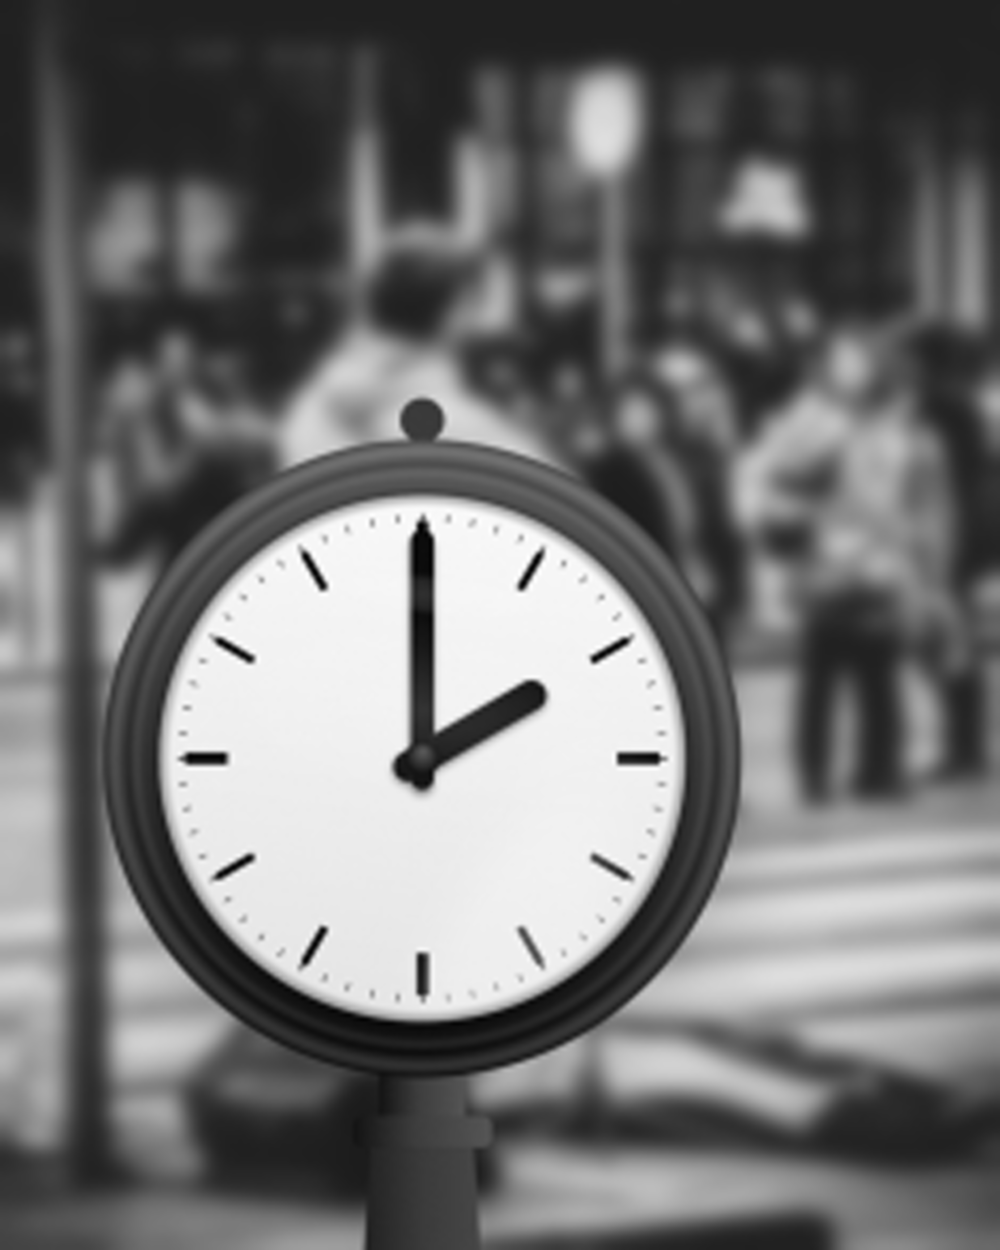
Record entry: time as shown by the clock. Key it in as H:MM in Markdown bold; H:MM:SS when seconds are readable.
**2:00**
